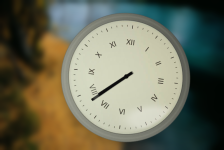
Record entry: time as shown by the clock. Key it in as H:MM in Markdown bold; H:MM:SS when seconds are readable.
**7:38**
